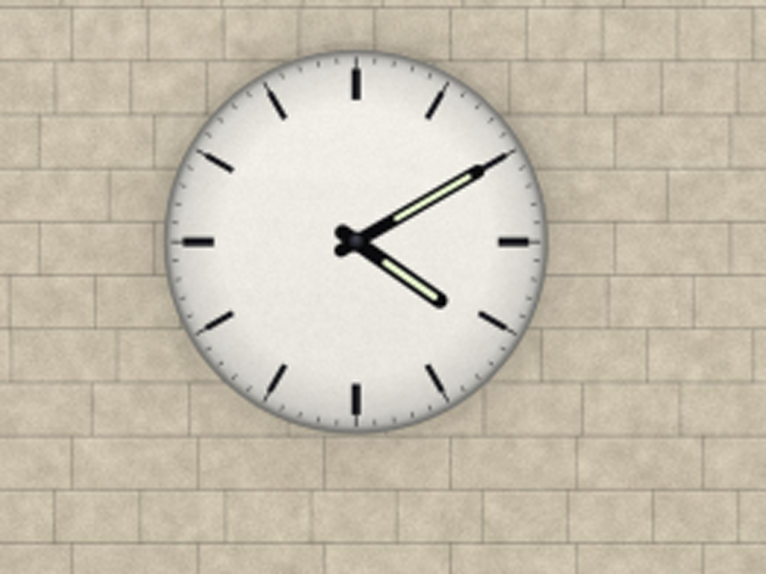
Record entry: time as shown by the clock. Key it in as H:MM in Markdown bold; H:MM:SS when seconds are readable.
**4:10**
